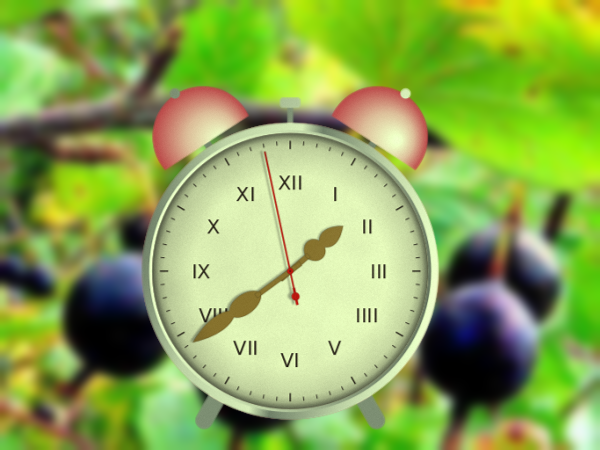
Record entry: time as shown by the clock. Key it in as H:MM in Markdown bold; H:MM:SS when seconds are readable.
**1:38:58**
